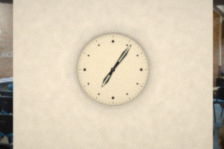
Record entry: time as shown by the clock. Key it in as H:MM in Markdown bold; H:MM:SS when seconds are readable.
**7:06**
